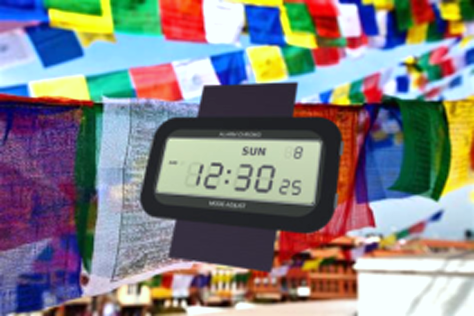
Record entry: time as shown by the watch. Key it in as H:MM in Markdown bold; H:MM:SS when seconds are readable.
**12:30:25**
